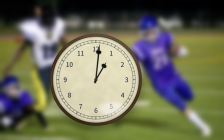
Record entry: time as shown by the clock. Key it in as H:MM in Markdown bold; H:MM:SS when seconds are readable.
**1:01**
